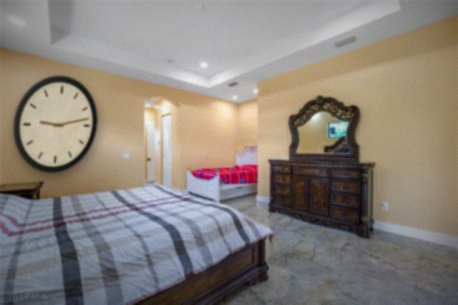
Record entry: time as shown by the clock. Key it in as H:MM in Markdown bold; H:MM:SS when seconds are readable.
**9:13**
